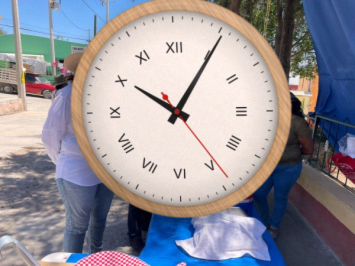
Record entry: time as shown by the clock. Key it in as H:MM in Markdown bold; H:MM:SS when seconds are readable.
**10:05:24**
